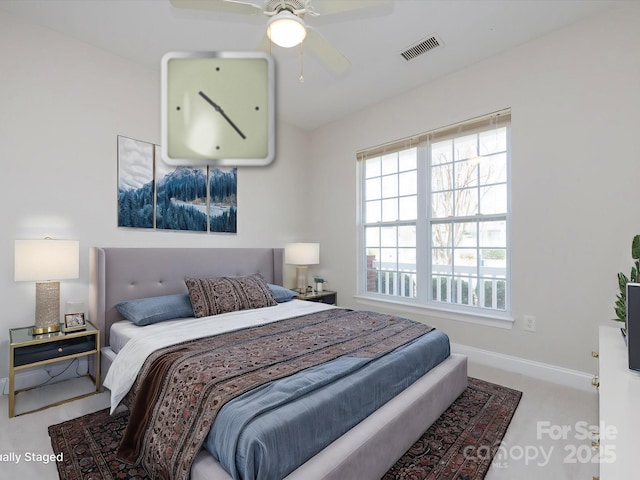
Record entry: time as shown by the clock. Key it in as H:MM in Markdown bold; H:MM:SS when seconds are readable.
**10:23**
